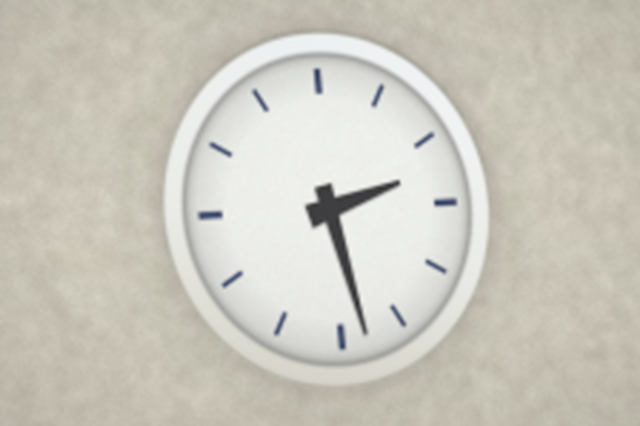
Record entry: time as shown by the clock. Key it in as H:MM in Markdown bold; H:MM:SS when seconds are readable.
**2:28**
